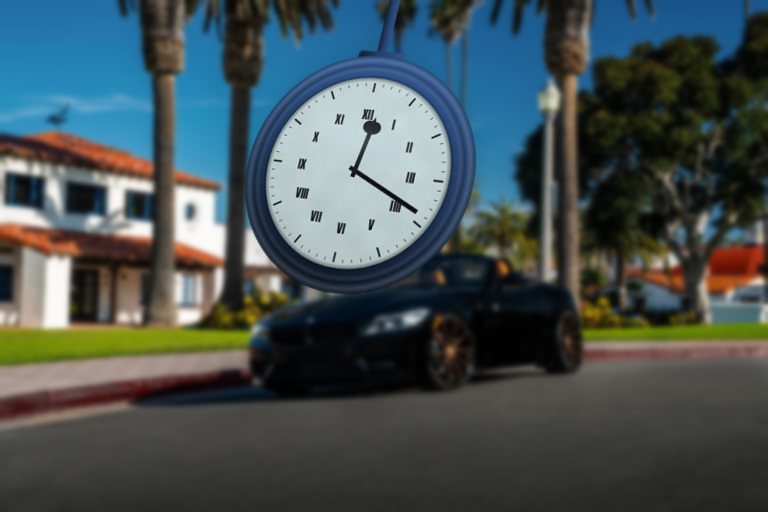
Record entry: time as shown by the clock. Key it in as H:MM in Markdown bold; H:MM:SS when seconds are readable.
**12:19**
